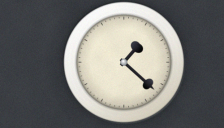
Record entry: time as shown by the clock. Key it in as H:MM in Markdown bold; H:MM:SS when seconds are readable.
**1:22**
